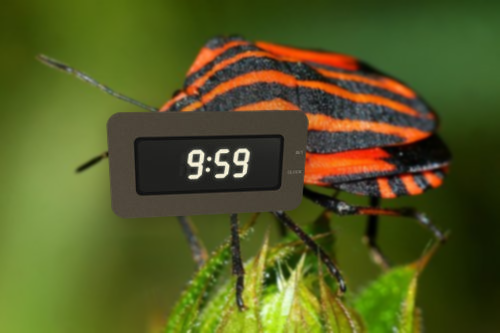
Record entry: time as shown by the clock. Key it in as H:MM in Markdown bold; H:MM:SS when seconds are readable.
**9:59**
